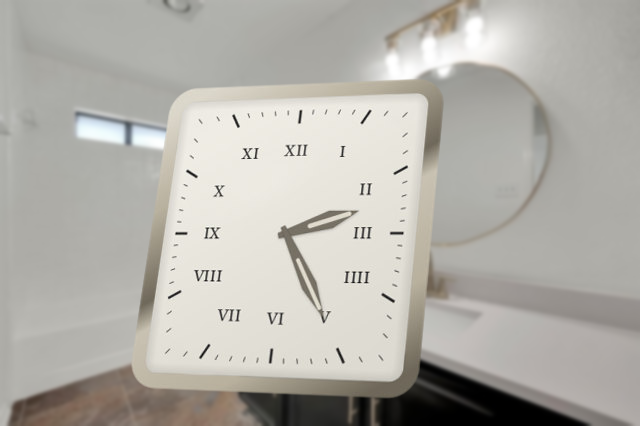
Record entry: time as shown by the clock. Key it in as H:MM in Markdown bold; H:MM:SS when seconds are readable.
**2:25**
